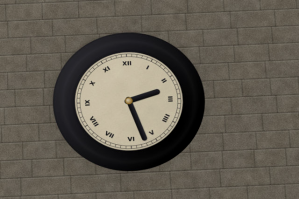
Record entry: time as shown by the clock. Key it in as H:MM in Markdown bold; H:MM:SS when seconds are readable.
**2:27**
